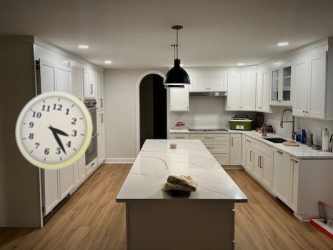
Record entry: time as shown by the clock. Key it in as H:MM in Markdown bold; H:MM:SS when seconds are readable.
**3:23**
